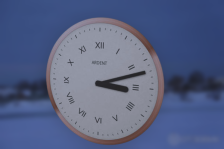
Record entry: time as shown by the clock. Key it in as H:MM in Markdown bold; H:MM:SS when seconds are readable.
**3:12**
